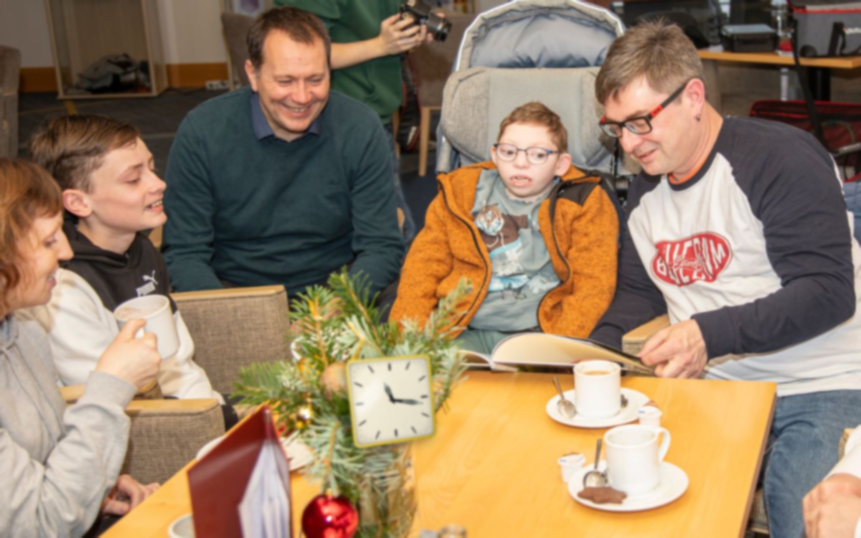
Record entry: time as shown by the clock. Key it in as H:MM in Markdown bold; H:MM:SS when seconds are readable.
**11:17**
